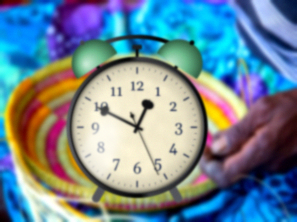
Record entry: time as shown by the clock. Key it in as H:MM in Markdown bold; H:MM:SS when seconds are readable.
**12:49:26**
